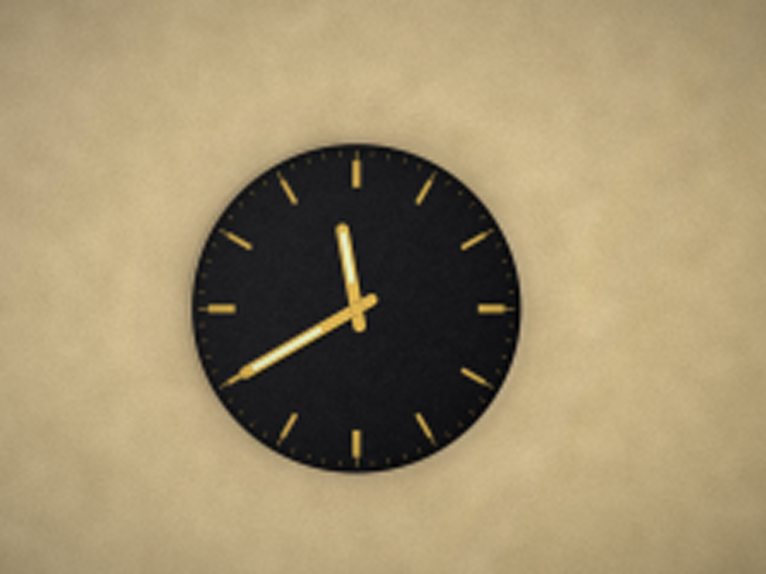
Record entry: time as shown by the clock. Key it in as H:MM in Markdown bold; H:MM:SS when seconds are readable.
**11:40**
